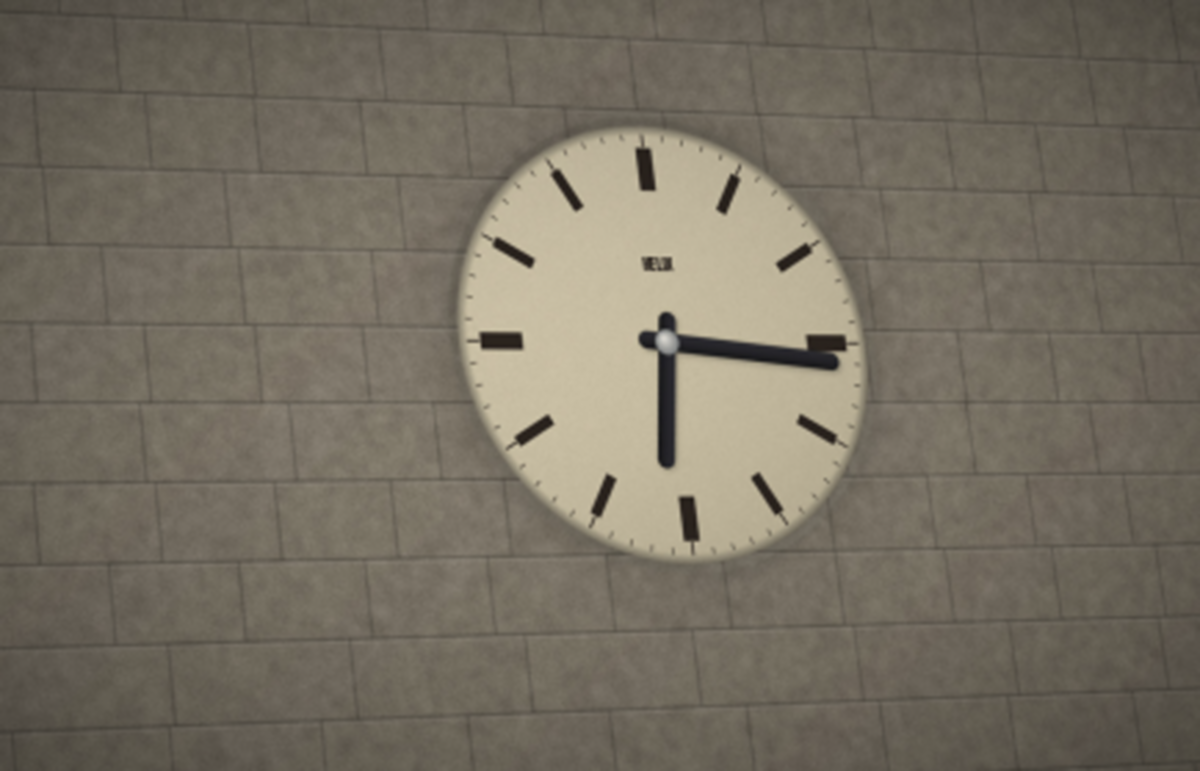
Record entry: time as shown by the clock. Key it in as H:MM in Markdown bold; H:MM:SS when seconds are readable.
**6:16**
